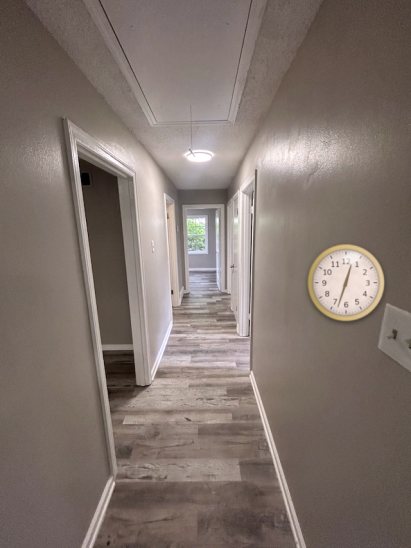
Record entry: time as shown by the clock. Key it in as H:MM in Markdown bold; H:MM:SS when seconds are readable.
**12:33**
